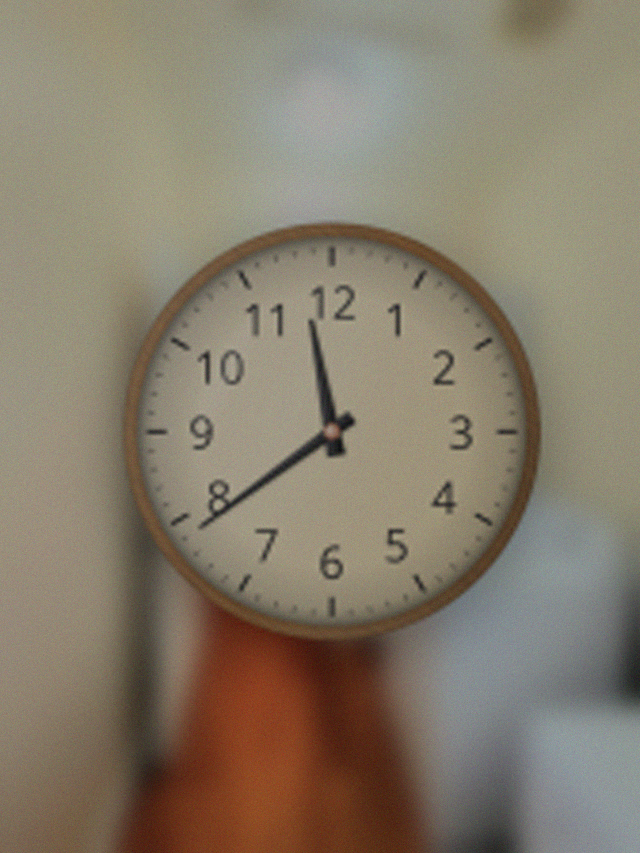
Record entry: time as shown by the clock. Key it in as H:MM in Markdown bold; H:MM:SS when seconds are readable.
**11:39**
